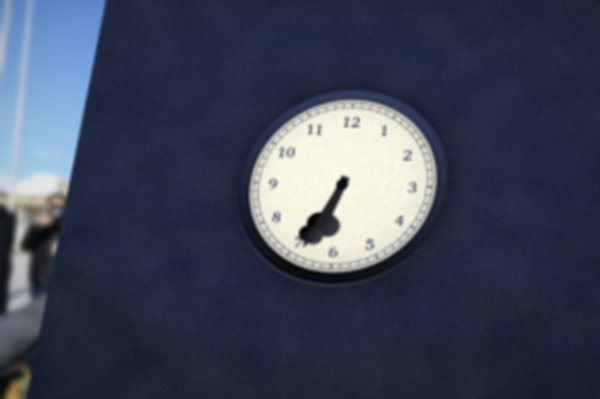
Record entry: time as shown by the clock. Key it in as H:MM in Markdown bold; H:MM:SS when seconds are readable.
**6:34**
